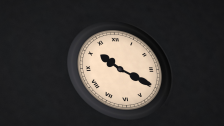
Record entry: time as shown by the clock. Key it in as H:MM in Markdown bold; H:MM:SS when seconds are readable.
**10:20**
